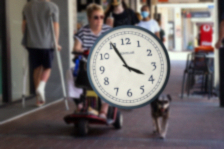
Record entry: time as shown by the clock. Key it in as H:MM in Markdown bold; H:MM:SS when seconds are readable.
**3:55**
